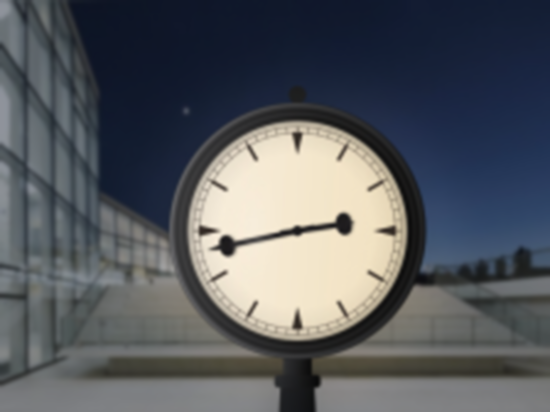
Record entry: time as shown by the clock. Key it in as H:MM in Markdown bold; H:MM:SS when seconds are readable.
**2:43**
